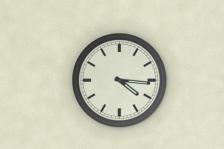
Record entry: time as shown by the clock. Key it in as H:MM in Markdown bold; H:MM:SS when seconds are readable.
**4:16**
